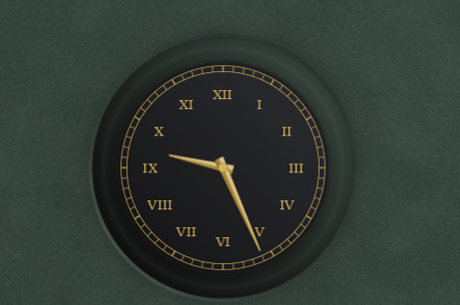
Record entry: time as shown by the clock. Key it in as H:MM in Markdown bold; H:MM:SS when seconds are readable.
**9:26**
